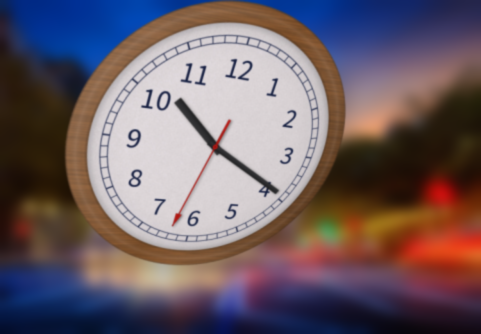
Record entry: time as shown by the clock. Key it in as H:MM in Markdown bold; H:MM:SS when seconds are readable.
**10:19:32**
